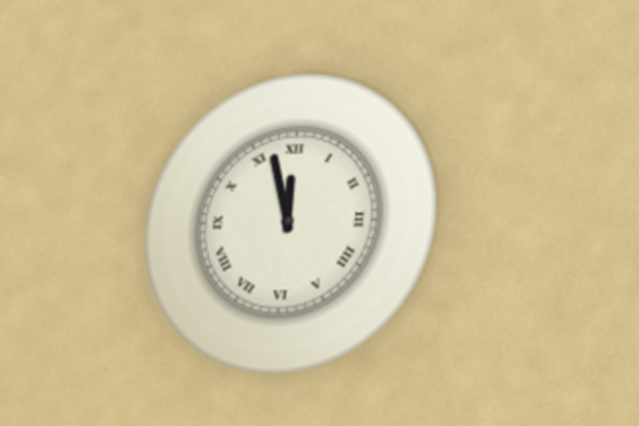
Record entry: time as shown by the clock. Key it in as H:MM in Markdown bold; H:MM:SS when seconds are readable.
**11:57**
